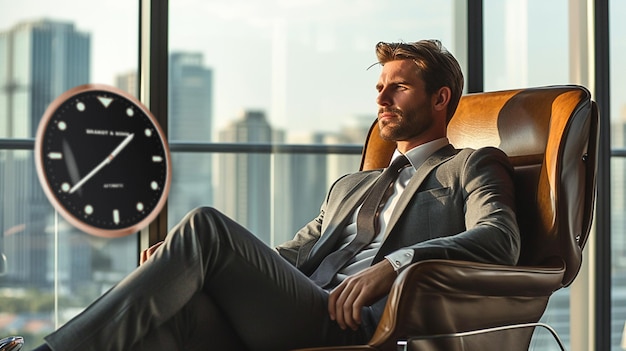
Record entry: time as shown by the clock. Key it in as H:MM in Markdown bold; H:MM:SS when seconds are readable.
**1:39**
